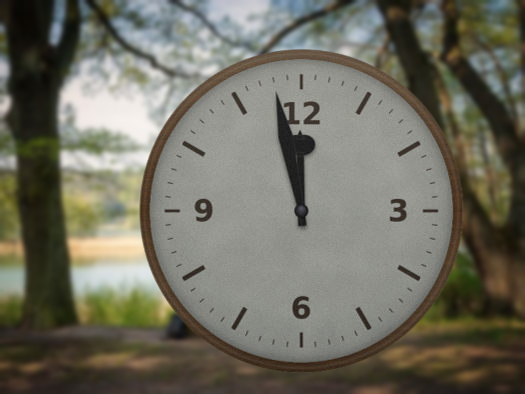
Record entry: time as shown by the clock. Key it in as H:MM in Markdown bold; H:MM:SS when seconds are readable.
**11:58**
